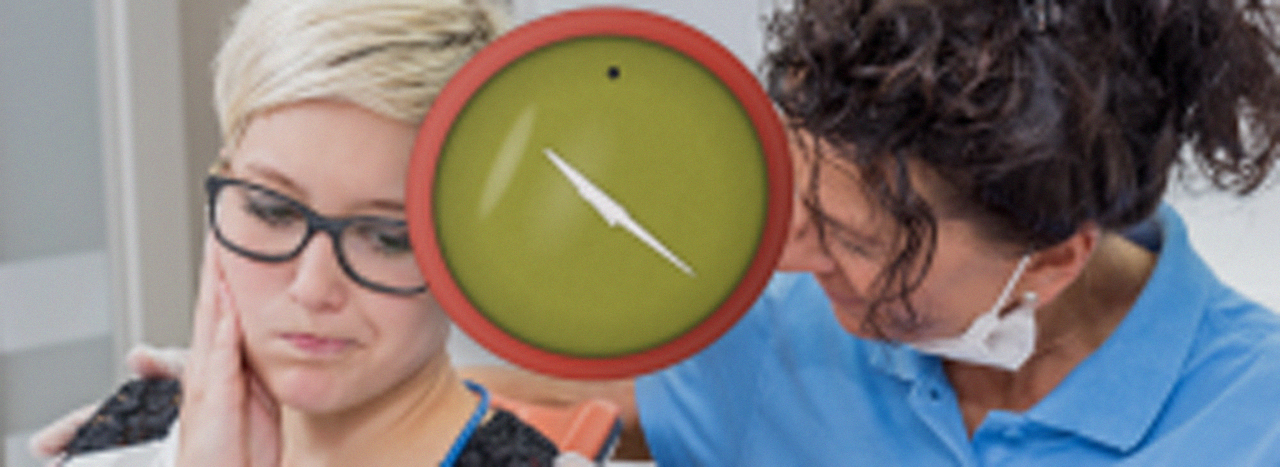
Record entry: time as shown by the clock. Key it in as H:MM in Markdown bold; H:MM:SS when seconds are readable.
**10:21**
